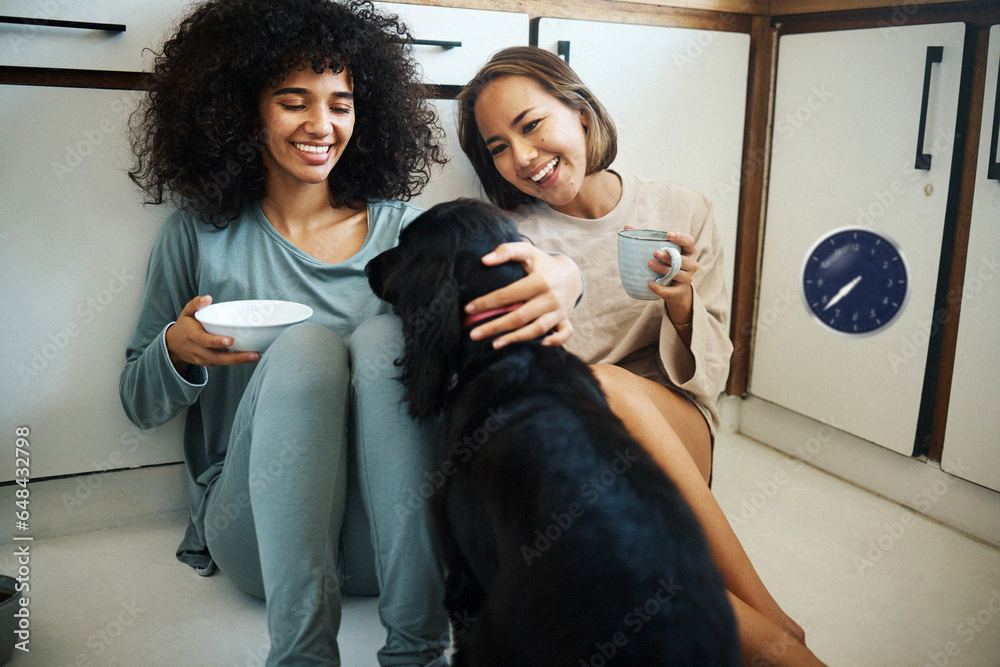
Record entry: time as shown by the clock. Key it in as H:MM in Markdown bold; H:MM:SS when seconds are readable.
**7:38**
